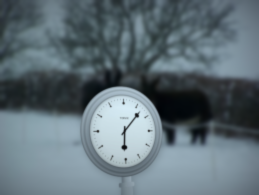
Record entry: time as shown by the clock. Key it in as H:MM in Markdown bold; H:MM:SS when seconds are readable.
**6:07**
